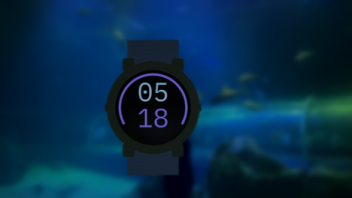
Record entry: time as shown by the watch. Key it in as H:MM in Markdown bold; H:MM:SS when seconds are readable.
**5:18**
